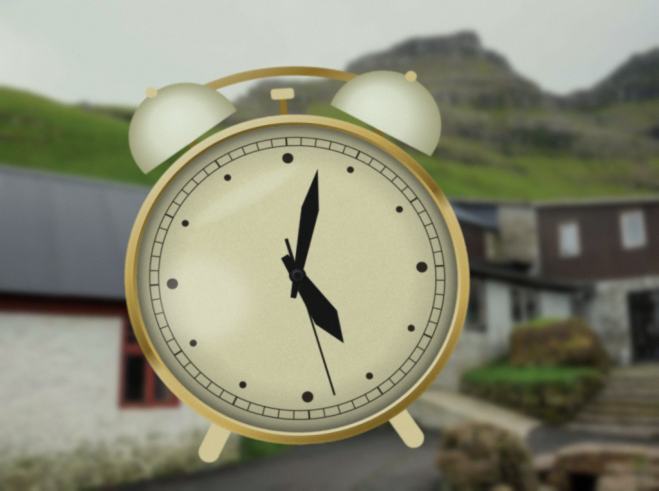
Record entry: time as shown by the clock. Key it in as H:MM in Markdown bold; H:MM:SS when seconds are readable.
**5:02:28**
